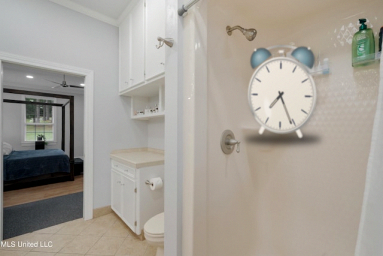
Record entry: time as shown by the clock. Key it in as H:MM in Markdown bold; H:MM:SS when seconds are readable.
**7:26**
